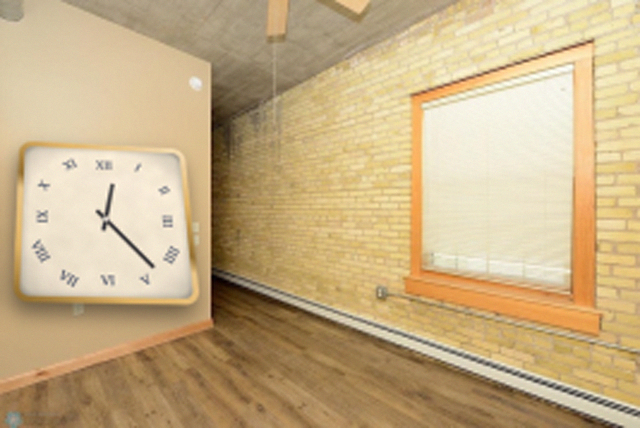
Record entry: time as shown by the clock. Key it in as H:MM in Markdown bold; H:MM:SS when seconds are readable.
**12:23**
